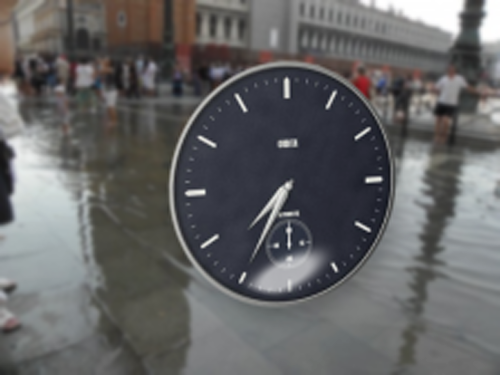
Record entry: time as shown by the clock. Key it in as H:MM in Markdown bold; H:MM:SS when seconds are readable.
**7:35**
